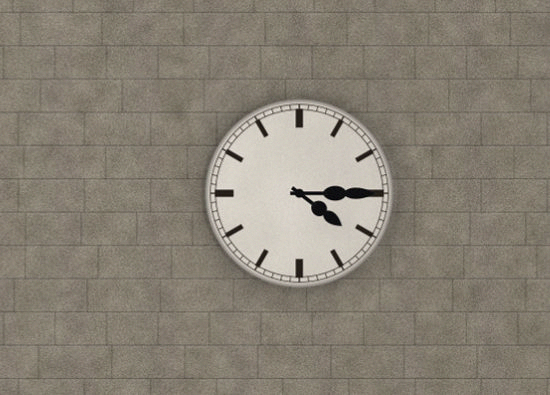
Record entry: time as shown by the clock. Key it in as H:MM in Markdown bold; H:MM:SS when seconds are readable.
**4:15**
